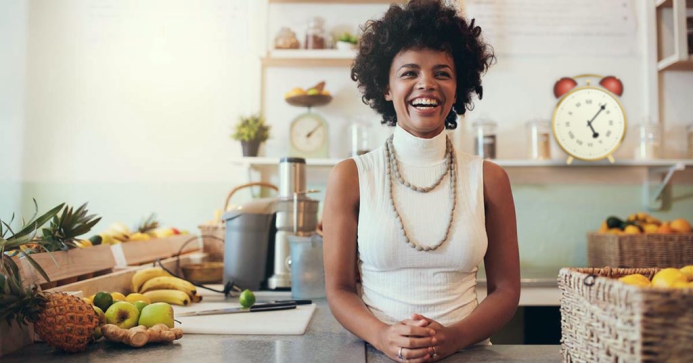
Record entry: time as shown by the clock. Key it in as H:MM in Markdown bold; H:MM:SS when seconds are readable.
**5:07**
